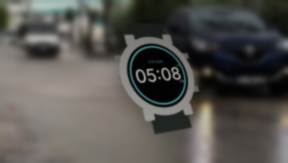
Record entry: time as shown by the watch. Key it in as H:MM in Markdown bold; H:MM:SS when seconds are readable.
**5:08**
